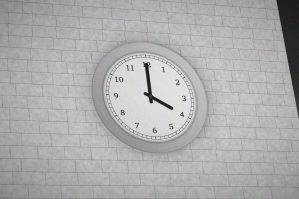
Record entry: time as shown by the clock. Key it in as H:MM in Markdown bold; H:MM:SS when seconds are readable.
**4:00**
